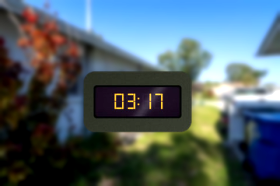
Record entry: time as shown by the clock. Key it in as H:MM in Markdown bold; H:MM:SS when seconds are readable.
**3:17**
